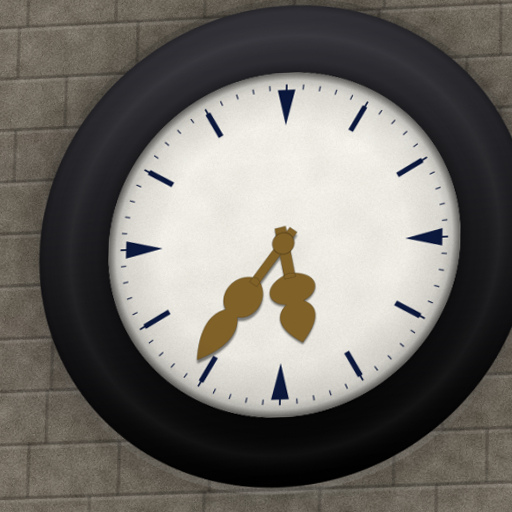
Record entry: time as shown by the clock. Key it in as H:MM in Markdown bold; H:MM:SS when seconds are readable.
**5:36**
